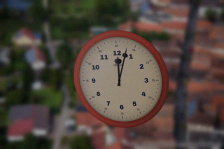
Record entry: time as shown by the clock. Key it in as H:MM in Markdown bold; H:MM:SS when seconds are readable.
**12:03**
